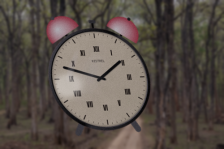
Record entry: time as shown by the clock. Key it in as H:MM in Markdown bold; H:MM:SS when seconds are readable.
**1:48**
